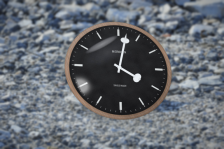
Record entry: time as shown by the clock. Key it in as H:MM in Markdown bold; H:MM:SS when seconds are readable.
**4:02**
